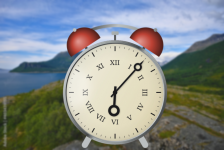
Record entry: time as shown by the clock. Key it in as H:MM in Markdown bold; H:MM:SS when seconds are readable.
**6:07**
